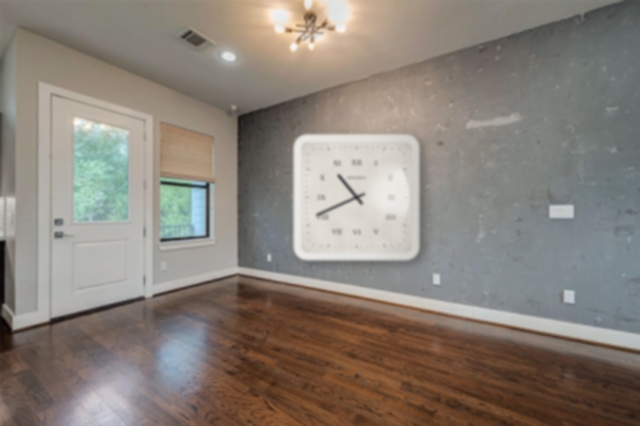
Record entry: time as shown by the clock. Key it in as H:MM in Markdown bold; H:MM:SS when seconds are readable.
**10:41**
